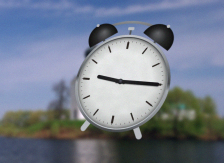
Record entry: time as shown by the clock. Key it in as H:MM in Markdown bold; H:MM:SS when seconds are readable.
**9:15**
